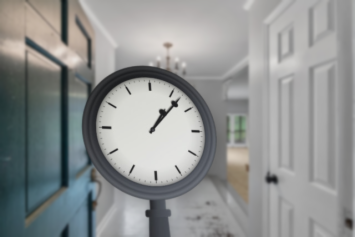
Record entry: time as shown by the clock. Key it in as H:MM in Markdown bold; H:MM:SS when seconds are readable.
**1:07**
